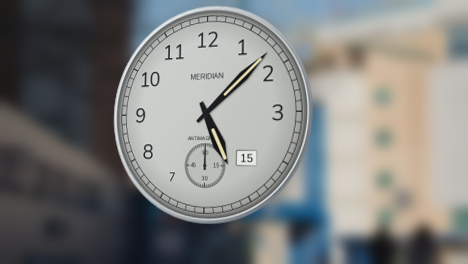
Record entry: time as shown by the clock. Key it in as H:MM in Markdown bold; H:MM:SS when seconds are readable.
**5:08**
